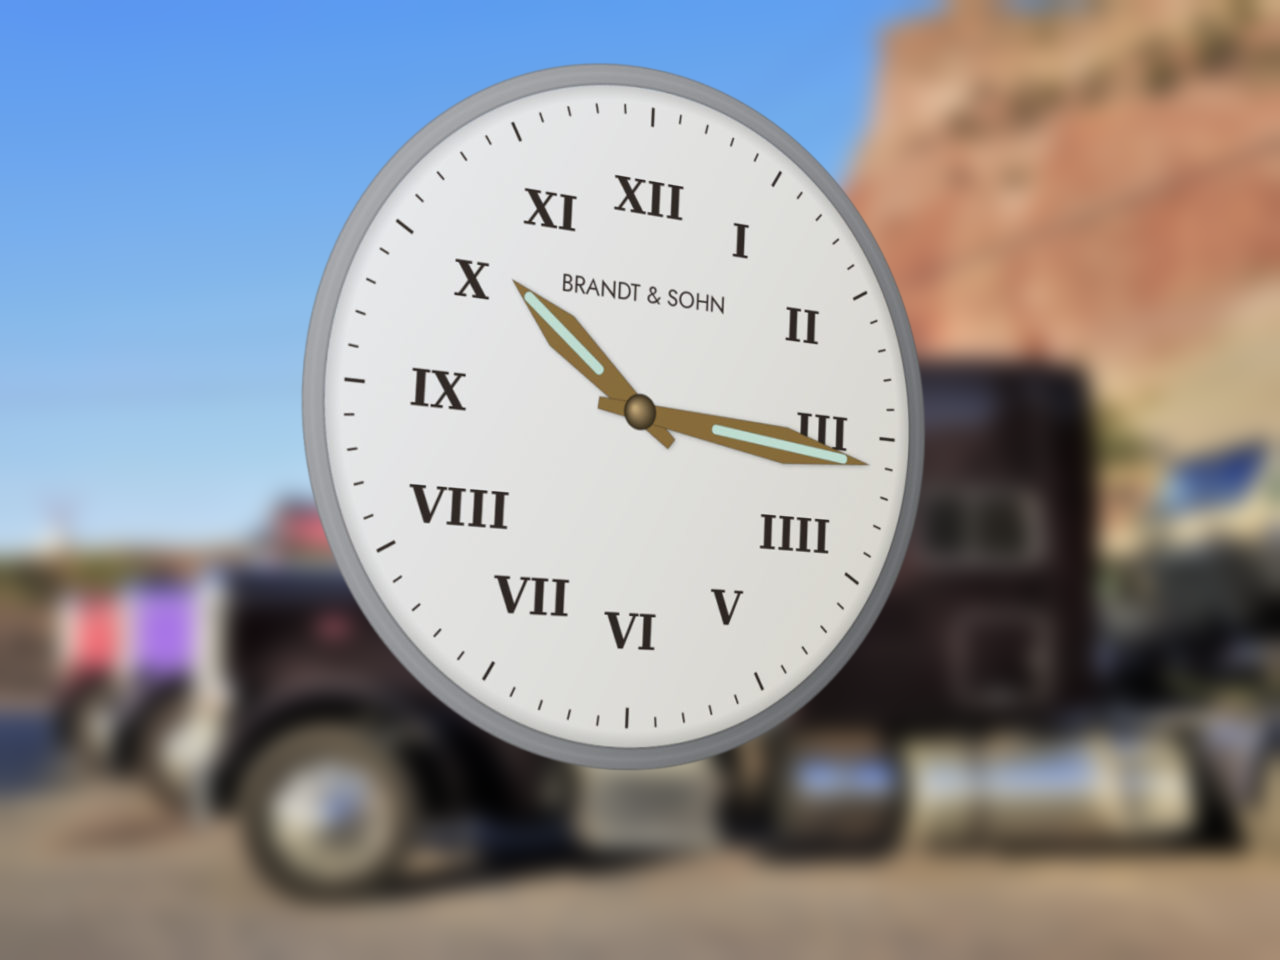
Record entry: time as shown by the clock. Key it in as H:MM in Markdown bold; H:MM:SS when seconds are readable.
**10:16**
